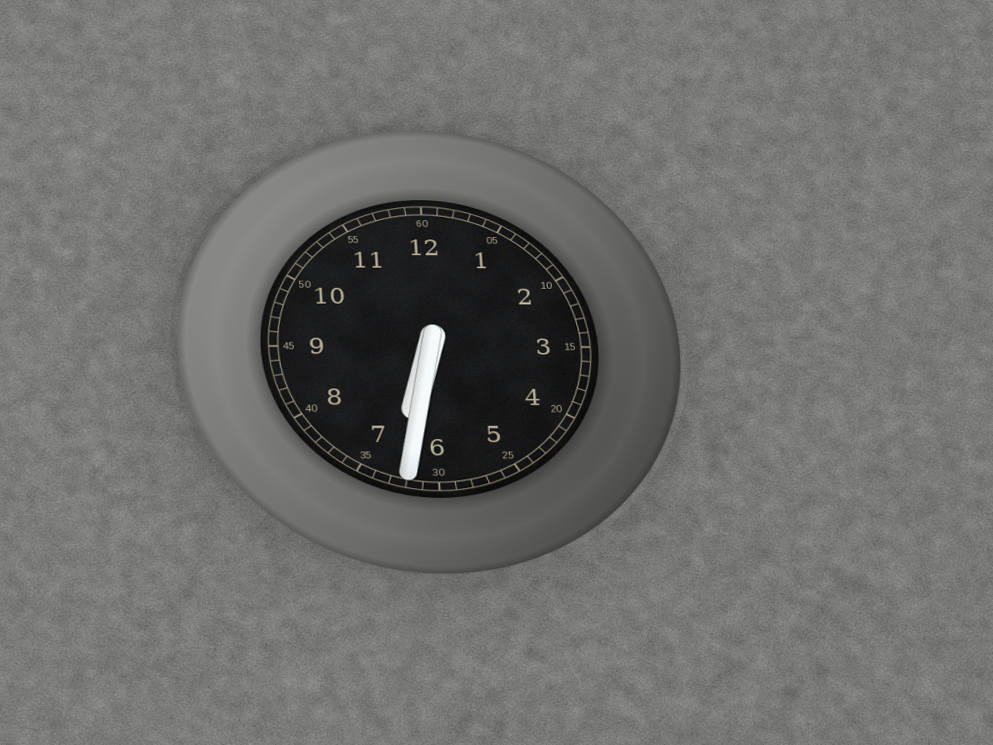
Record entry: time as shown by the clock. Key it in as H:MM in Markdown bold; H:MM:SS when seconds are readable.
**6:32**
